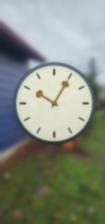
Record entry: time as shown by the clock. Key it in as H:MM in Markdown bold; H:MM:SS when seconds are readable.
**10:05**
